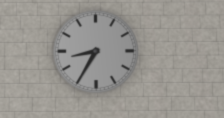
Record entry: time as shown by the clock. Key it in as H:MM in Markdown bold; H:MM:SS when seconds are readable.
**8:35**
